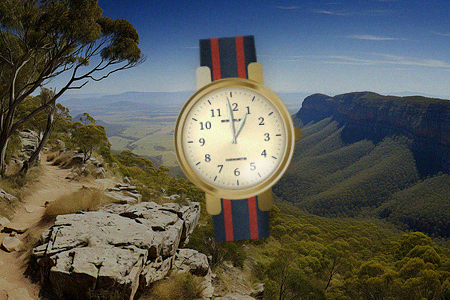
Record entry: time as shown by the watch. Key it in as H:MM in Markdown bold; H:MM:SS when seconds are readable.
**12:59**
